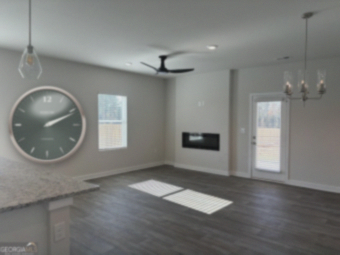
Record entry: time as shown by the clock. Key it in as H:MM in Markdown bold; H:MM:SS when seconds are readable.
**2:11**
